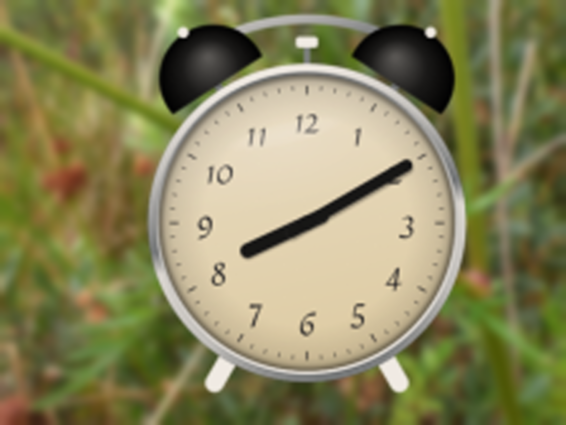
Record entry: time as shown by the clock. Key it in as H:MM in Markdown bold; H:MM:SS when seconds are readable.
**8:10**
